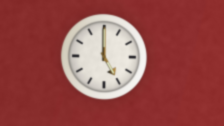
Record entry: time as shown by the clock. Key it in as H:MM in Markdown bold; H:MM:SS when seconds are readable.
**5:00**
